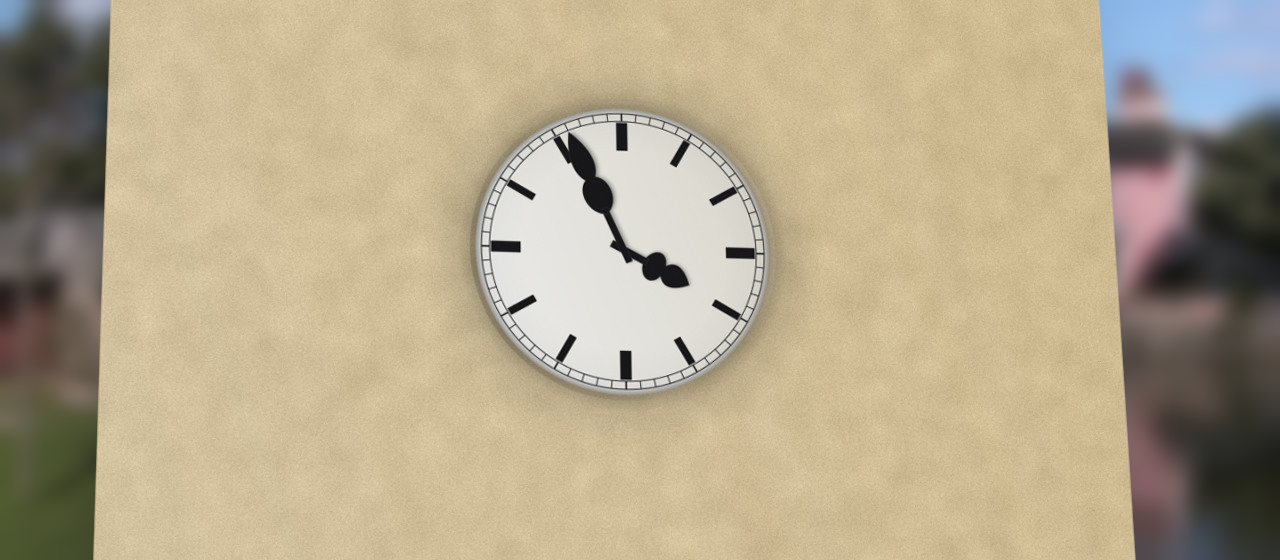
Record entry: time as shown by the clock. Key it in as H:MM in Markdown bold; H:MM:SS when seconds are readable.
**3:56**
